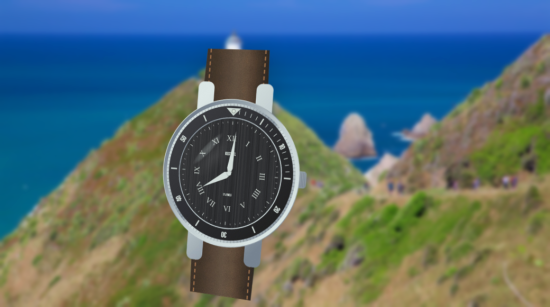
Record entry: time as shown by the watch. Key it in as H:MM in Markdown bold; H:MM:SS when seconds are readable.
**8:01**
